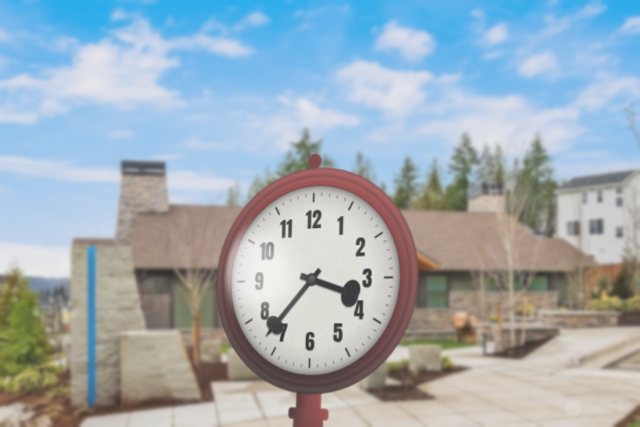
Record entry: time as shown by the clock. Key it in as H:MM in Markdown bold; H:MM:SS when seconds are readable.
**3:37**
